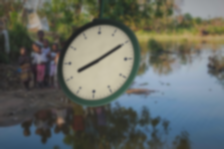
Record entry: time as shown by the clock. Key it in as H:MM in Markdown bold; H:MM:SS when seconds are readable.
**8:10**
